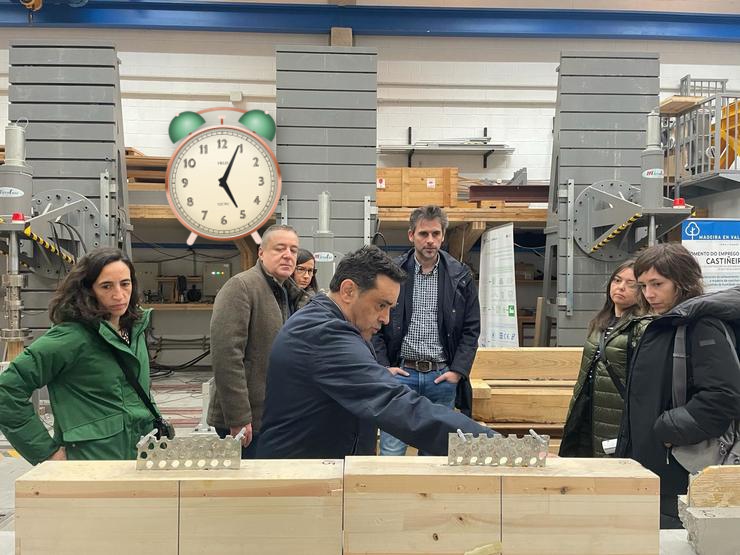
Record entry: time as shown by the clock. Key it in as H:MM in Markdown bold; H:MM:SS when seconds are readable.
**5:04**
